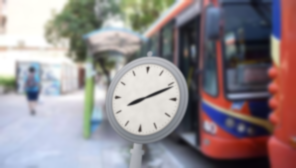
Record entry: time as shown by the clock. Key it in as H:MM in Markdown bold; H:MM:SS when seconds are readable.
**8:11**
